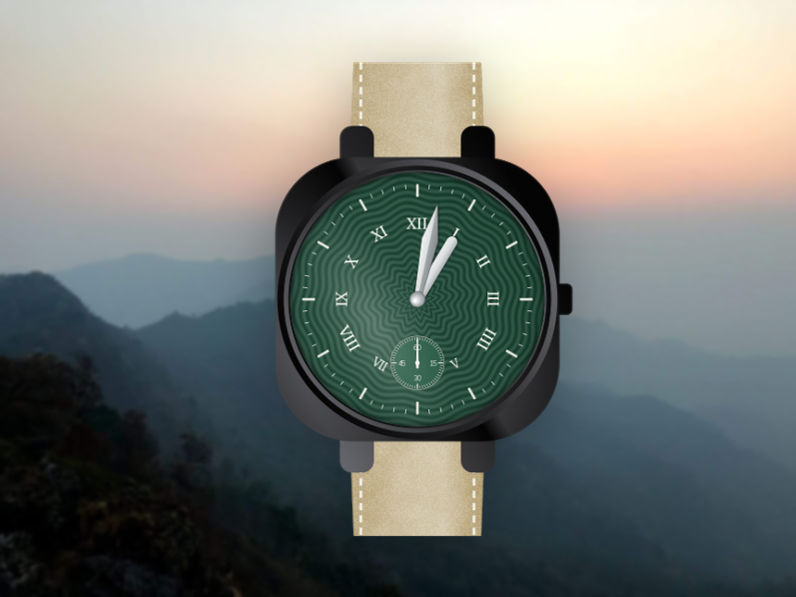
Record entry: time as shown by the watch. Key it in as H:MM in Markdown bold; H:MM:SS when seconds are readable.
**1:02**
